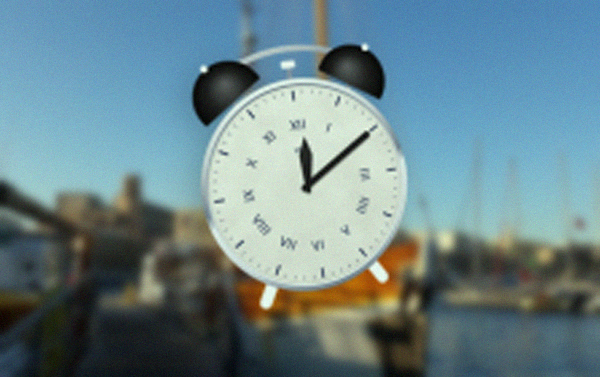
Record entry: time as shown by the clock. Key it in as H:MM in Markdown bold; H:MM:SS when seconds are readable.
**12:10**
